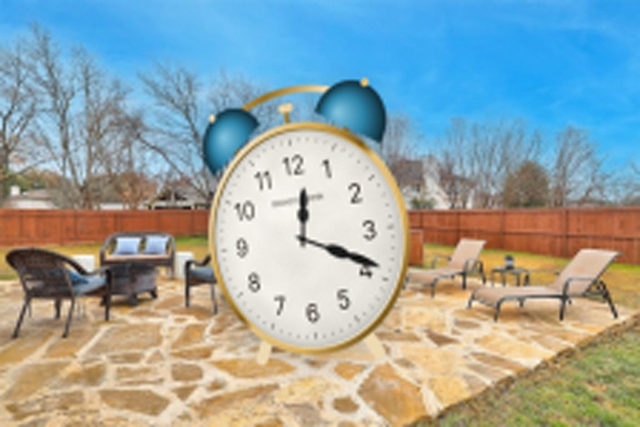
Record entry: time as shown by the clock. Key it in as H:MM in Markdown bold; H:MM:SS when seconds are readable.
**12:19**
